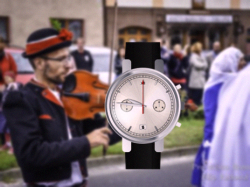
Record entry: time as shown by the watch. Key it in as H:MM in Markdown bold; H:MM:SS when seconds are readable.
**9:46**
